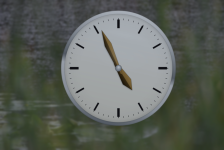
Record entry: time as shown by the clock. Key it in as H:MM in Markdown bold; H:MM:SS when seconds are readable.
**4:56**
